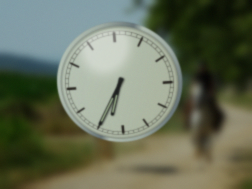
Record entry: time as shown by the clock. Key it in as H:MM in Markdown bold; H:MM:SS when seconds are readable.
**6:35**
